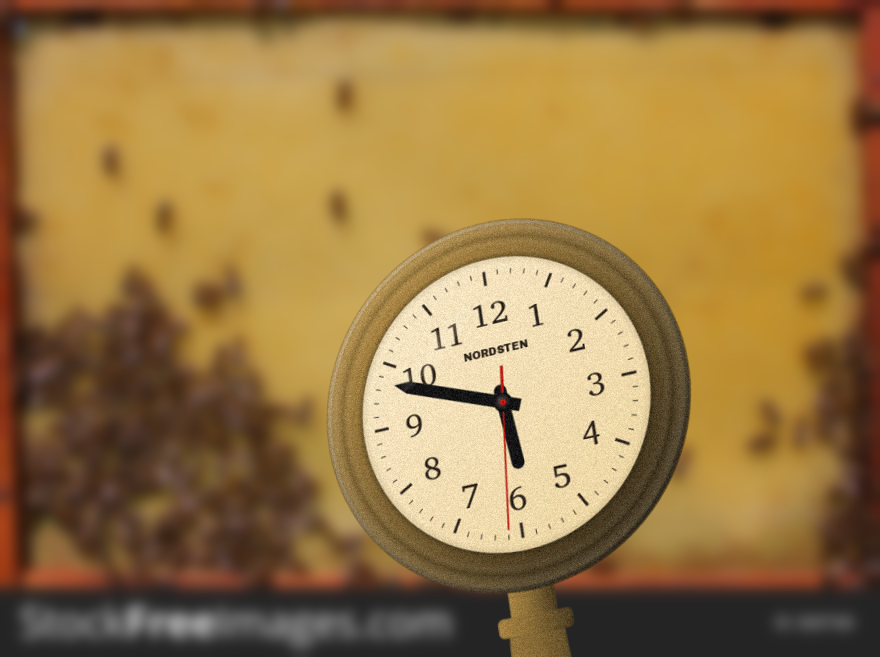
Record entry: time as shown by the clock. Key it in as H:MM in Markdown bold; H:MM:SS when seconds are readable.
**5:48:31**
